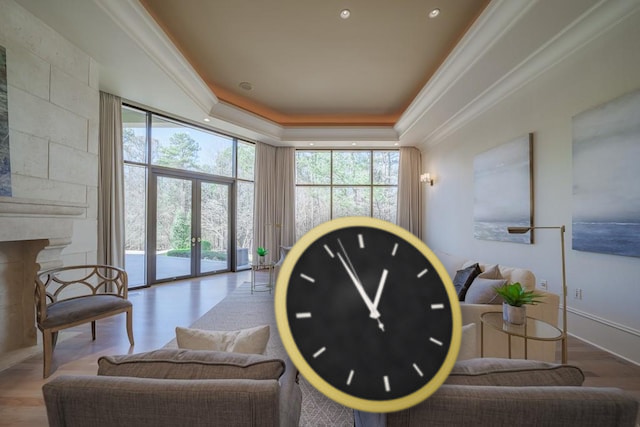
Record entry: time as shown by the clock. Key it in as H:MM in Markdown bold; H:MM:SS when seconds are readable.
**12:55:57**
